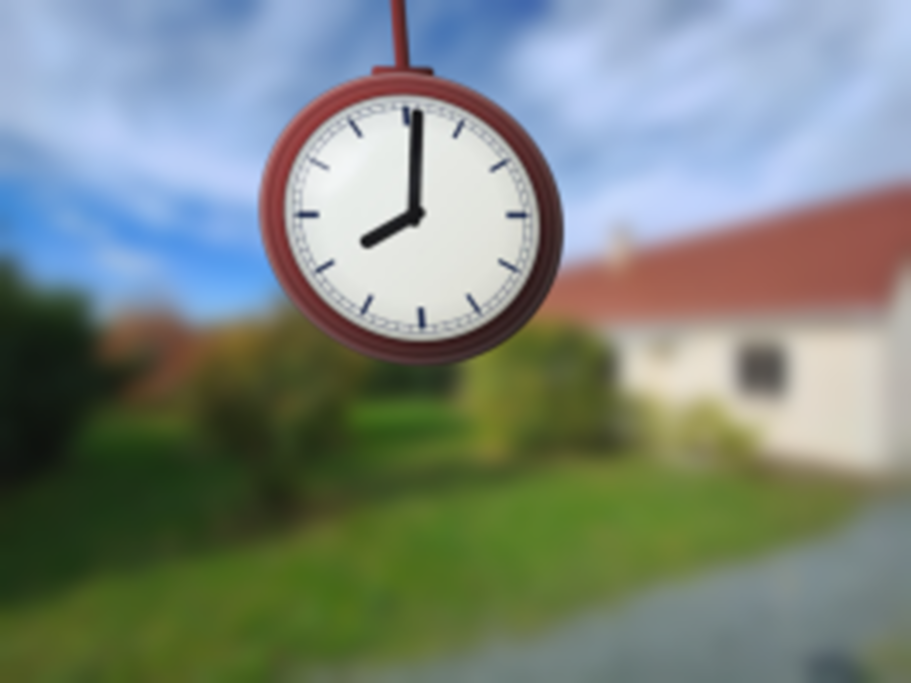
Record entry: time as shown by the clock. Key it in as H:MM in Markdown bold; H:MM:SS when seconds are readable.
**8:01**
